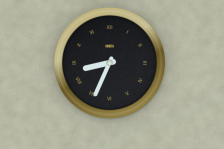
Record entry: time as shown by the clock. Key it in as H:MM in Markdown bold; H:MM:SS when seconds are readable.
**8:34**
